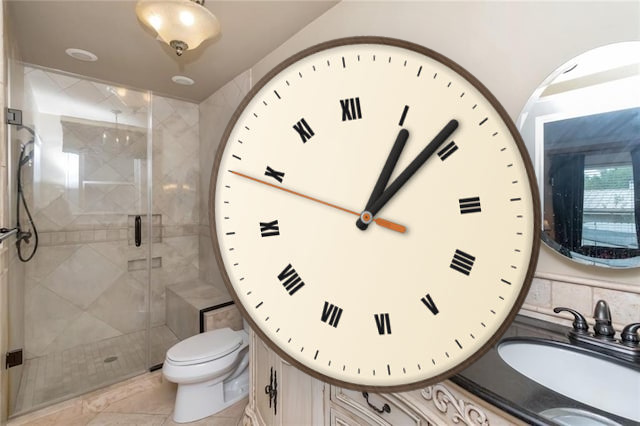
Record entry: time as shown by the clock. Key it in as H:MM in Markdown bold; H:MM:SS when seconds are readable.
**1:08:49**
